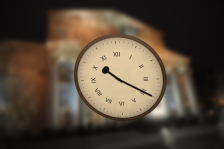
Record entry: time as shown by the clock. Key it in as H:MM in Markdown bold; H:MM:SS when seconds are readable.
**10:20**
